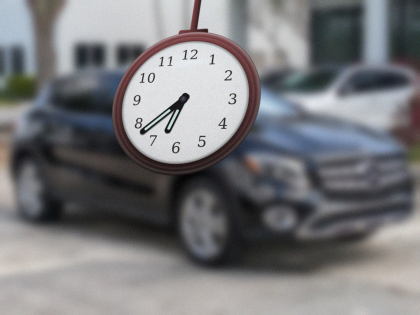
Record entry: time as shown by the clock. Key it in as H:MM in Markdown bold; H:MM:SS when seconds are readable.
**6:38**
